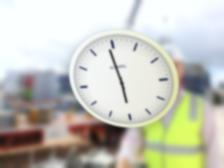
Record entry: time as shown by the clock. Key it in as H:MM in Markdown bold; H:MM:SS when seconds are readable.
**5:59**
